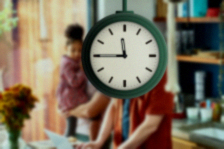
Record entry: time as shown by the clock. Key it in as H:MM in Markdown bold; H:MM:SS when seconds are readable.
**11:45**
